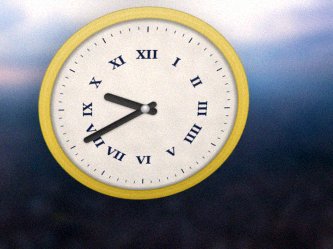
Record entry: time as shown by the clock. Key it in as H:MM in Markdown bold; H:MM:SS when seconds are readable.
**9:40**
